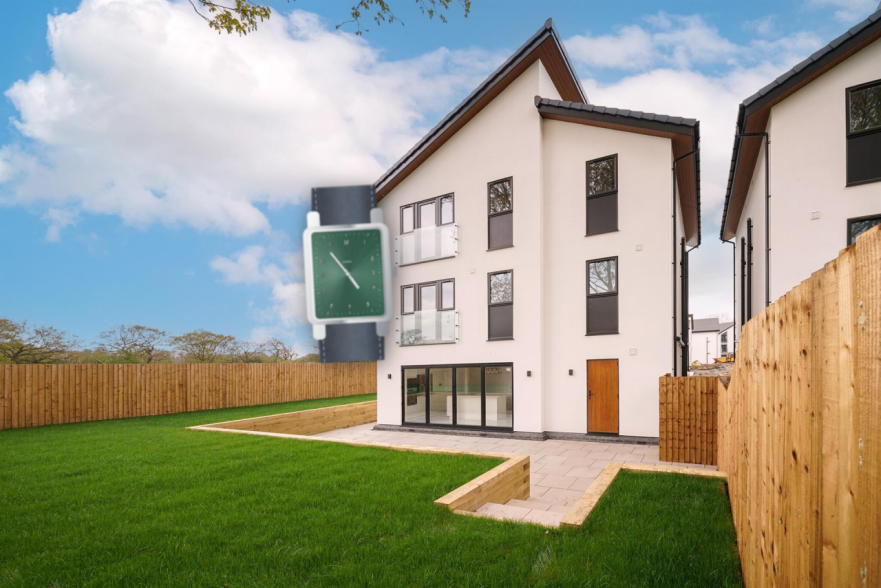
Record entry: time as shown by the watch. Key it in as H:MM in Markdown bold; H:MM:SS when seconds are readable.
**4:54**
